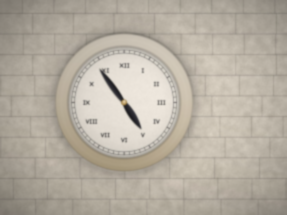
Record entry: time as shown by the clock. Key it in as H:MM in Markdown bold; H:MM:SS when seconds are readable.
**4:54**
